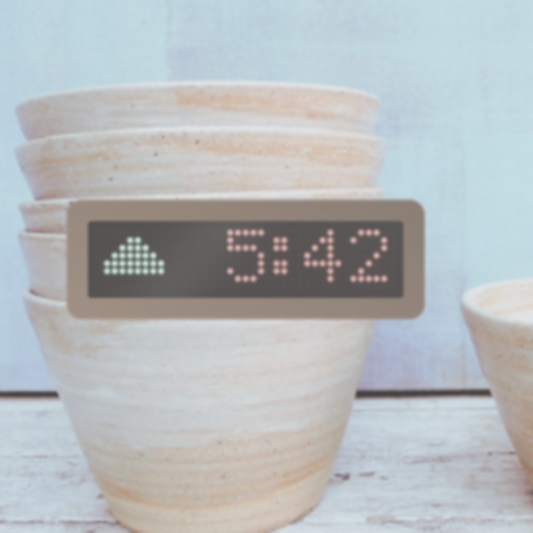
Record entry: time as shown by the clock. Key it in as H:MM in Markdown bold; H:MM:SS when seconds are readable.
**5:42**
